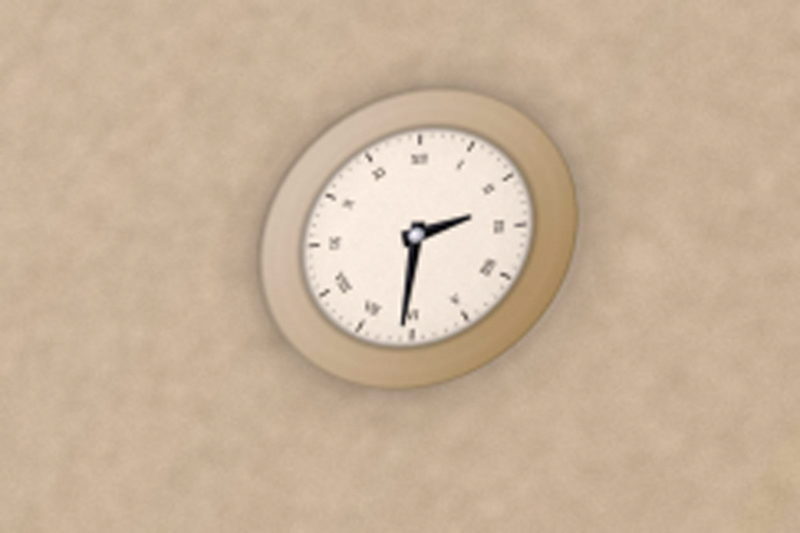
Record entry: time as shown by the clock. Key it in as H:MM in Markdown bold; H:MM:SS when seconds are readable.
**2:31**
